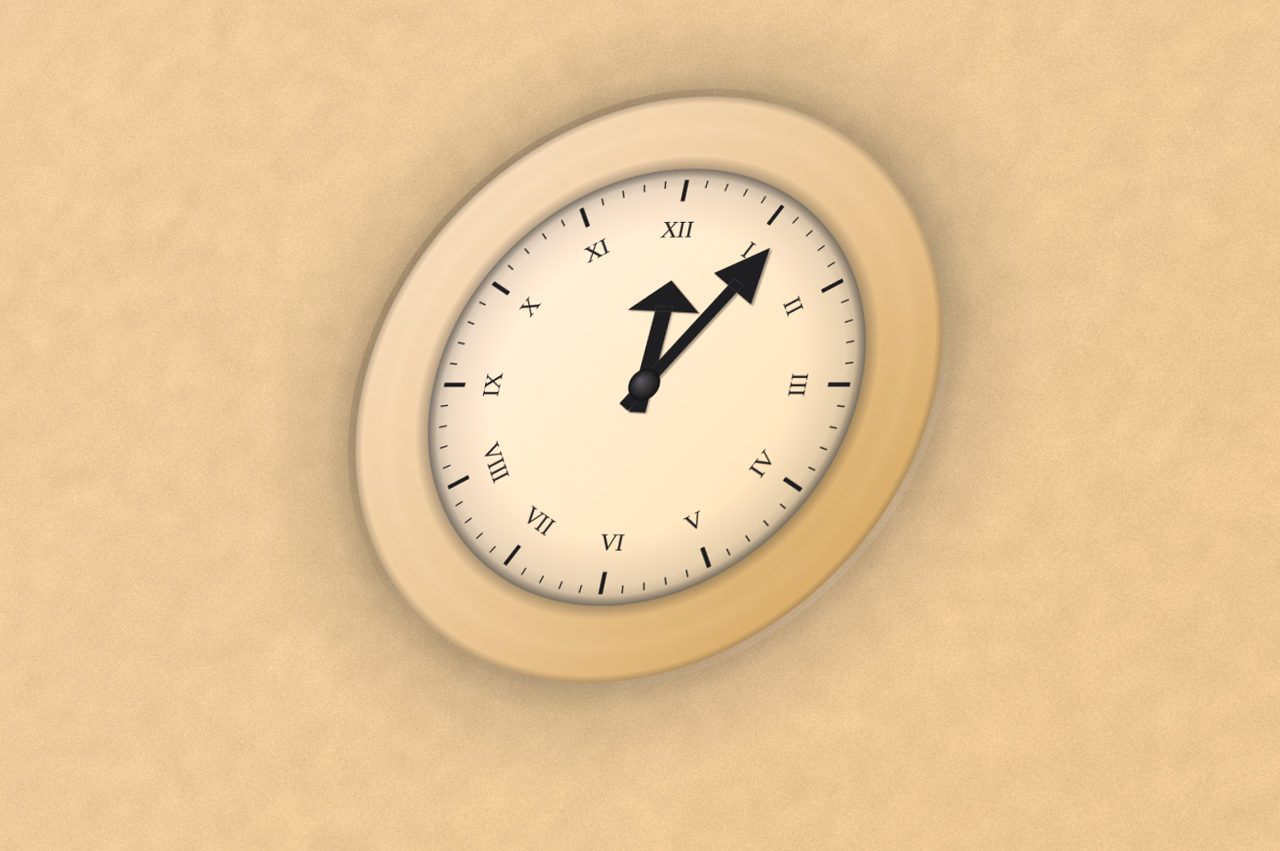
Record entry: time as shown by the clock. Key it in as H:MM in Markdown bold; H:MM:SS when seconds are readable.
**12:06**
